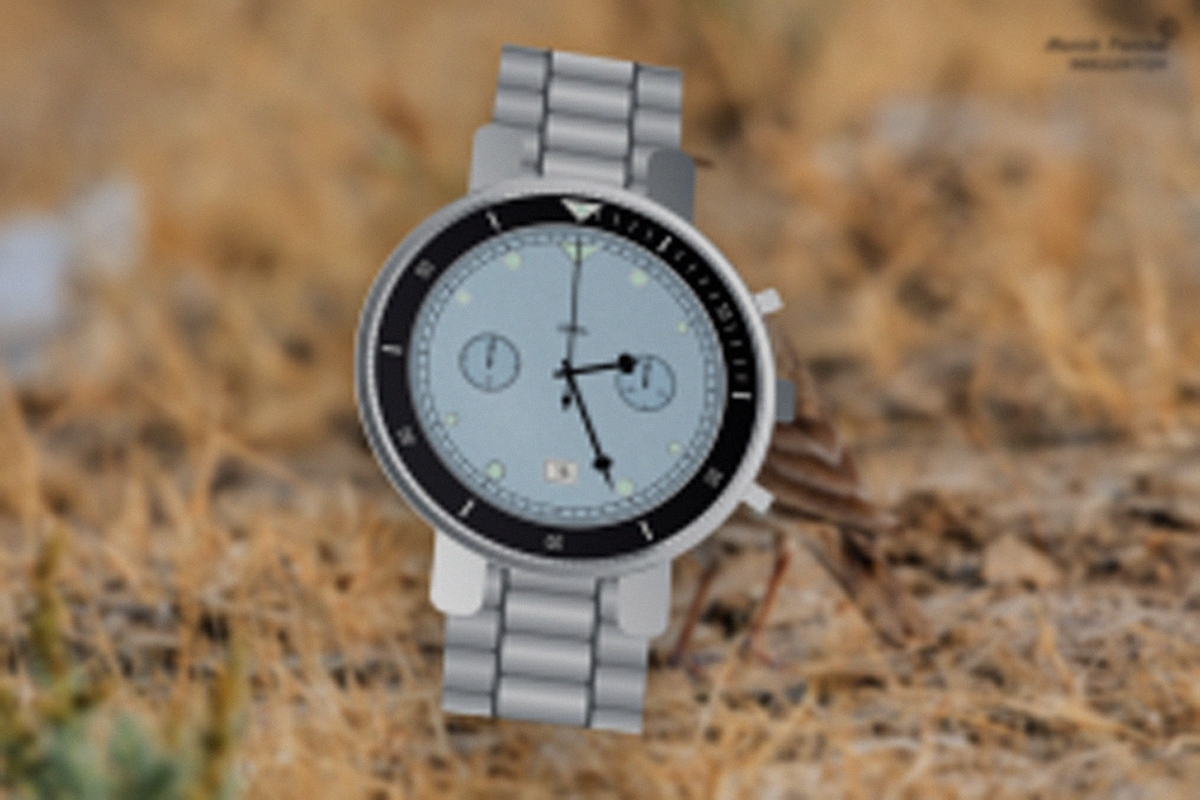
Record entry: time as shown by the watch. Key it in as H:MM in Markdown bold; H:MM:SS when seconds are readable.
**2:26**
